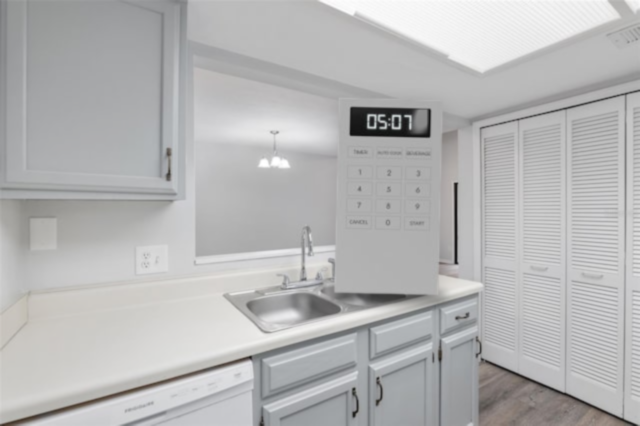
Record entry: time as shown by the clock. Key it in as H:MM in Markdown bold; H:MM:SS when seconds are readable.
**5:07**
